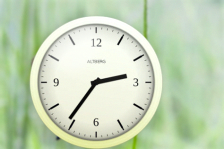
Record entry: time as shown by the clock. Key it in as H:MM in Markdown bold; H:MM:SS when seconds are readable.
**2:36**
